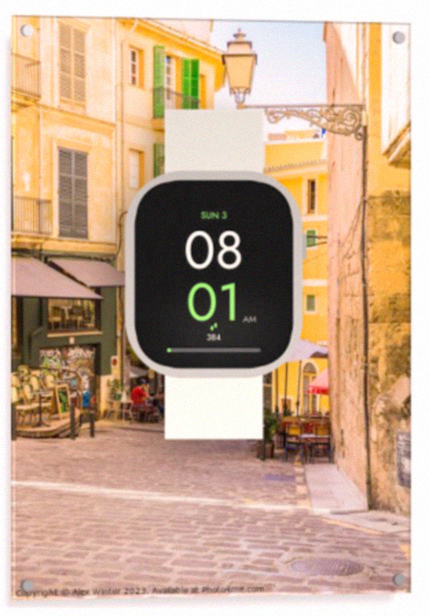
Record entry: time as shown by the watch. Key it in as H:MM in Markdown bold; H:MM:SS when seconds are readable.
**8:01**
